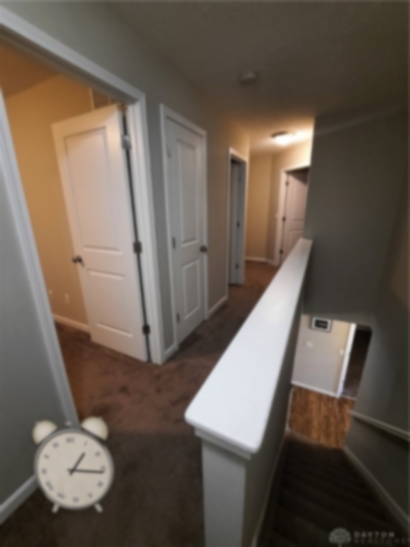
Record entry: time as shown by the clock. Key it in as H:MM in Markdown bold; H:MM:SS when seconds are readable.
**1:16**
